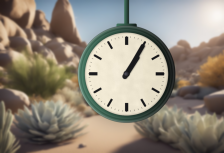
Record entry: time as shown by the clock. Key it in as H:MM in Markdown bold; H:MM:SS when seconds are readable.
**1:05**
